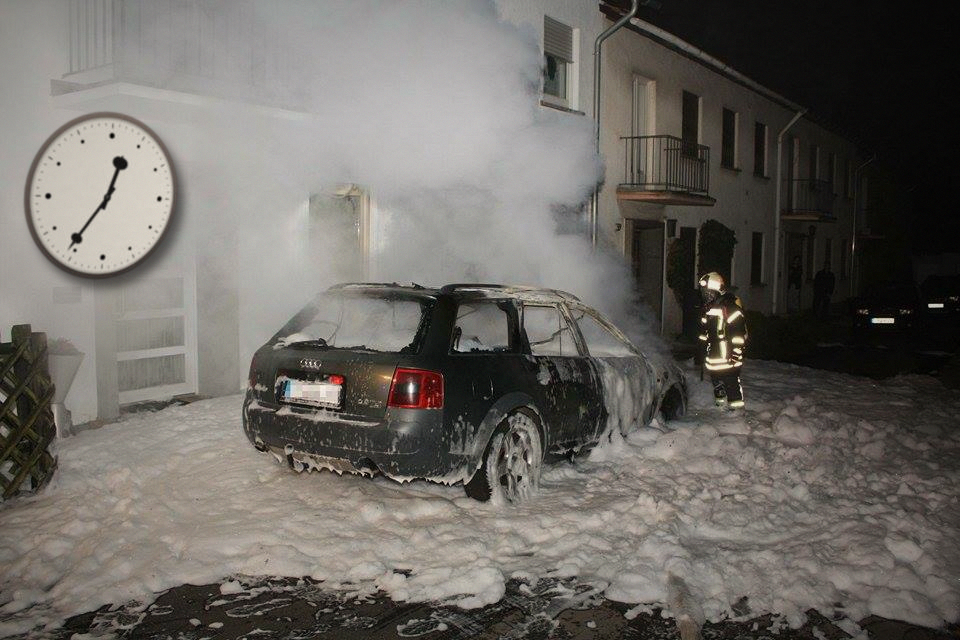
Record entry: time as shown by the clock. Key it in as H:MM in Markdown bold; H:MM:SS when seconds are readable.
**12:36**
